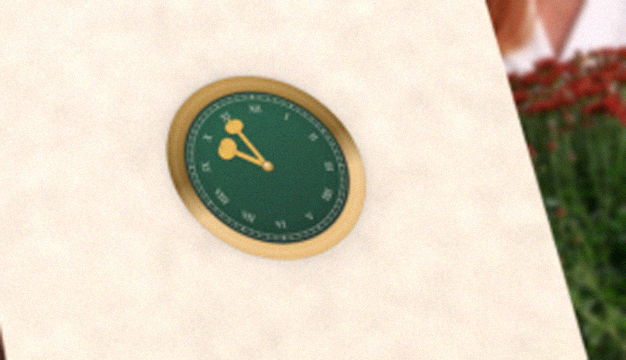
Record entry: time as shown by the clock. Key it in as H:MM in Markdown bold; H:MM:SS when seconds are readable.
**9:55**
